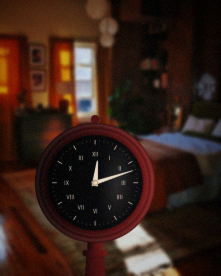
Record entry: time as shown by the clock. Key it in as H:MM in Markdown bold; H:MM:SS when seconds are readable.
**12:12**
